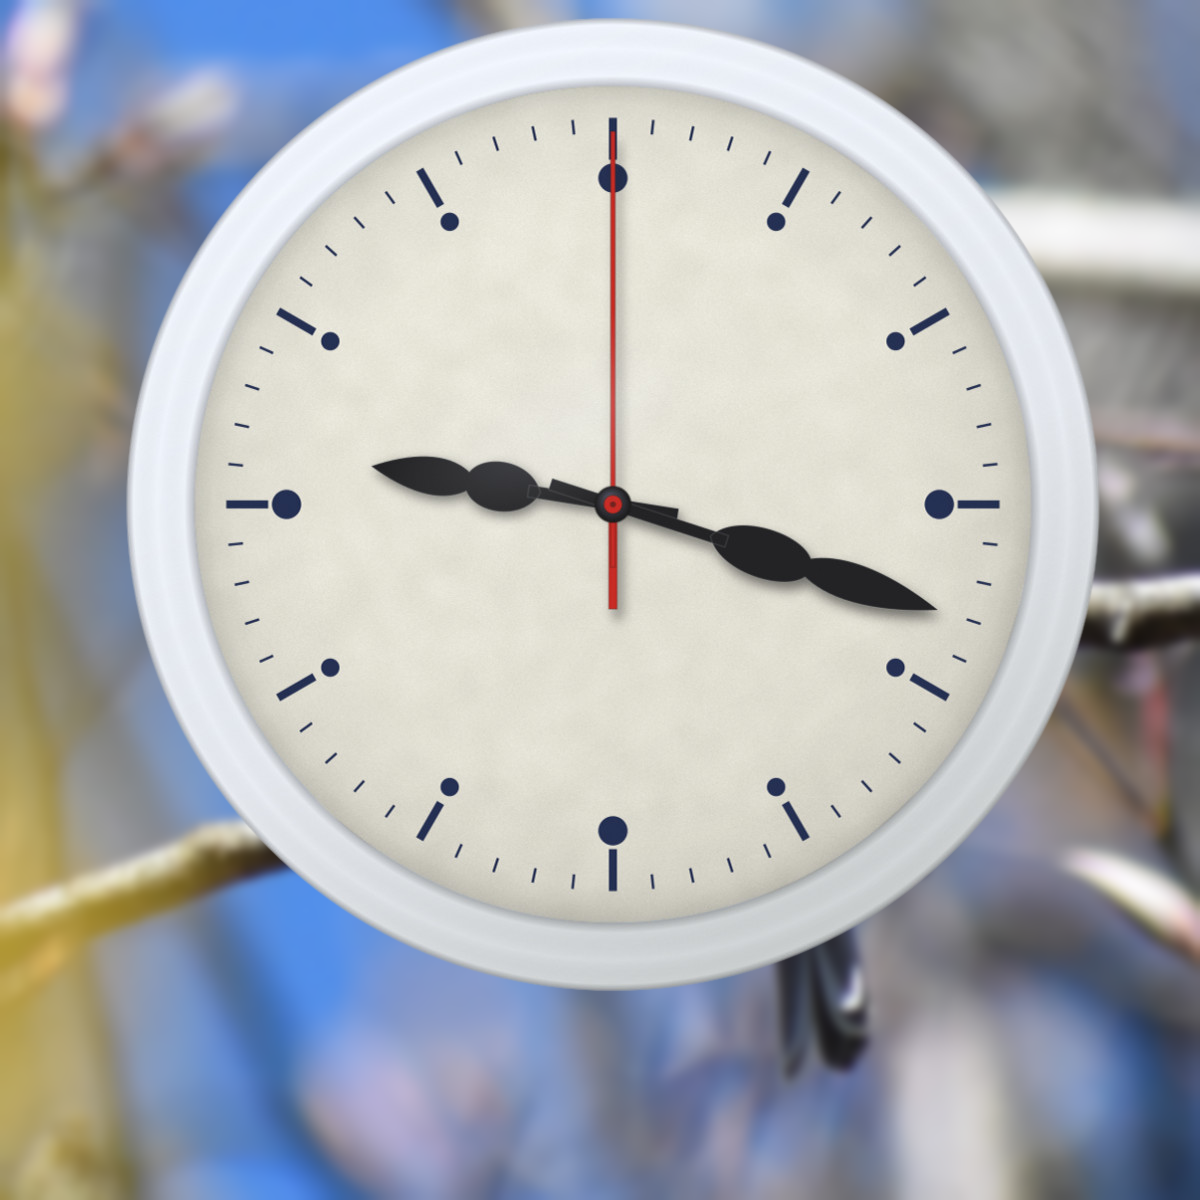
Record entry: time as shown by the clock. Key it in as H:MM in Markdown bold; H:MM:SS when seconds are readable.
**9:18:00**
